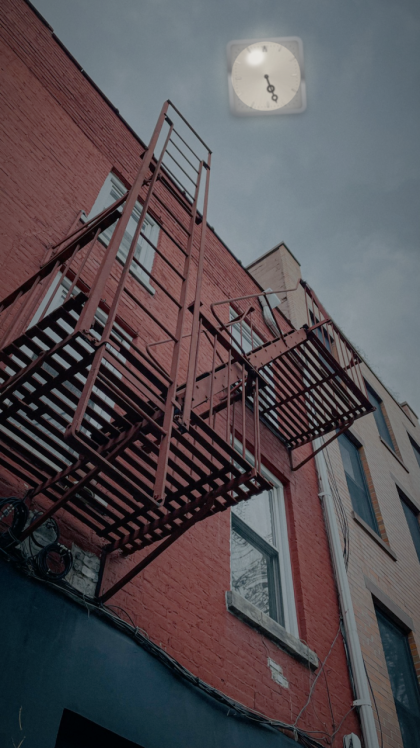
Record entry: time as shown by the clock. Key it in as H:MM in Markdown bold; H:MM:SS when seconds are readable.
**5:27**
